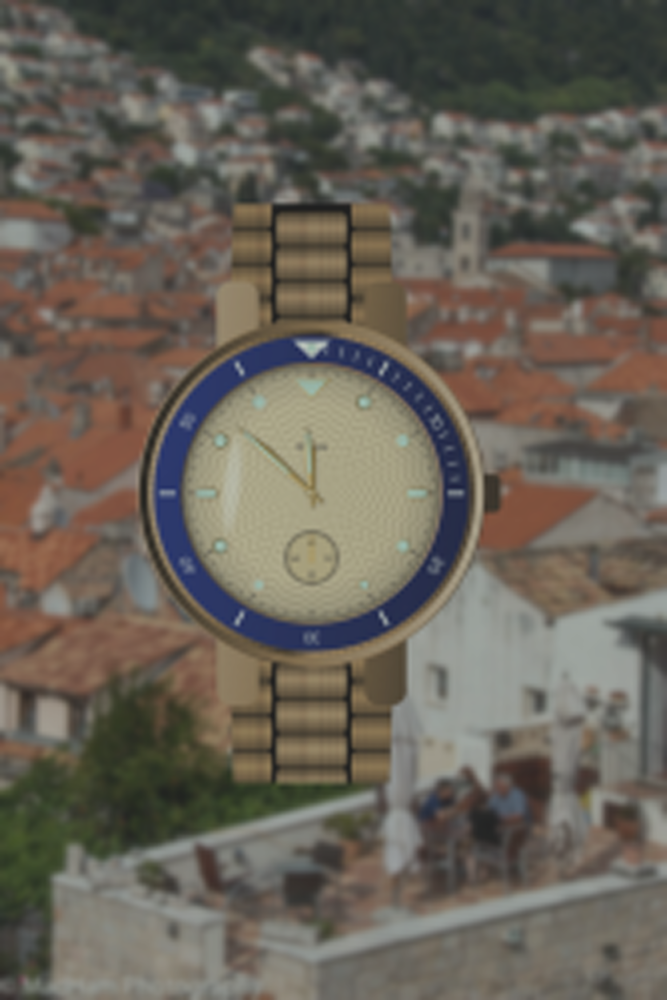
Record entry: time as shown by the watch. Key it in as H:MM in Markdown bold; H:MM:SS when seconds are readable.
**11:52**
